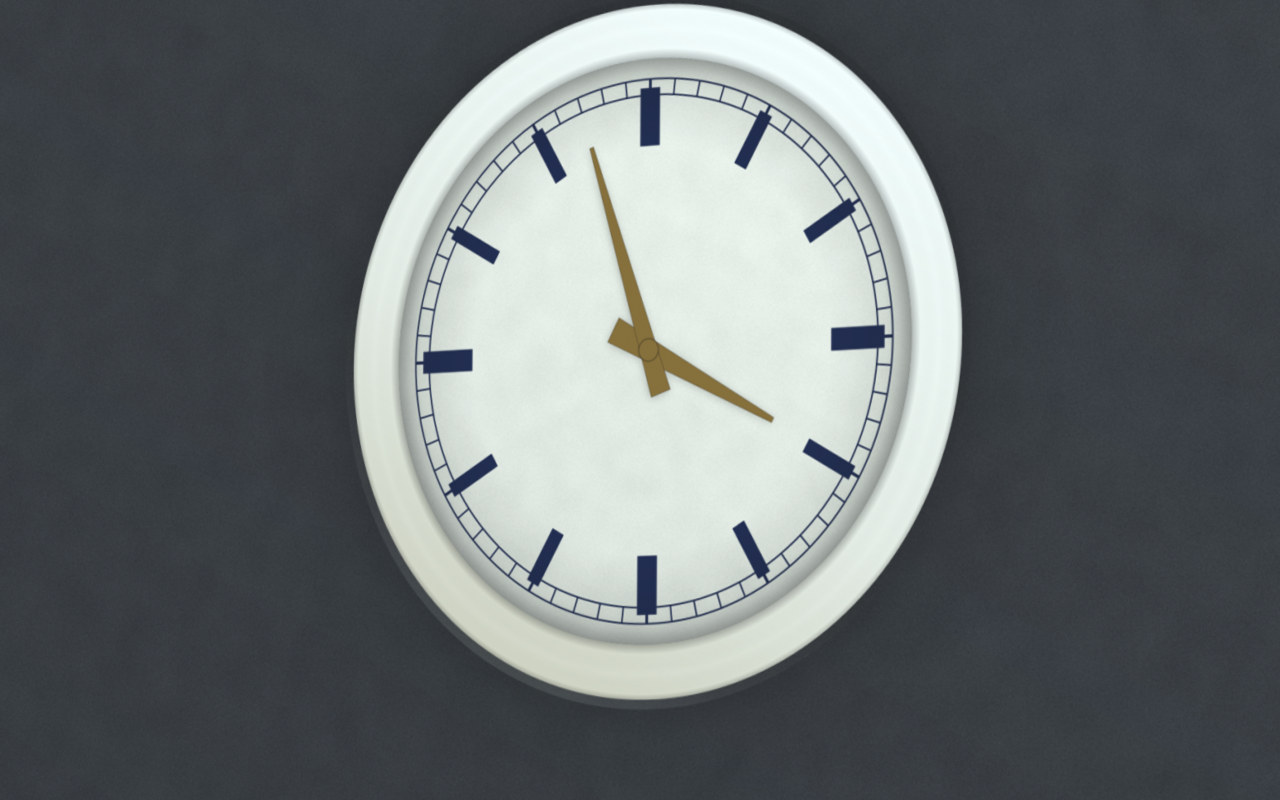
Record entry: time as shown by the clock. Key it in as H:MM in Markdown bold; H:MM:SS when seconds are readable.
**3:57**
